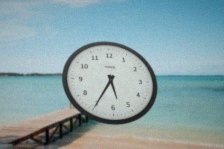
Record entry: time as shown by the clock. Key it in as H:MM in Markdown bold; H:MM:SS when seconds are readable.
**5:35**
